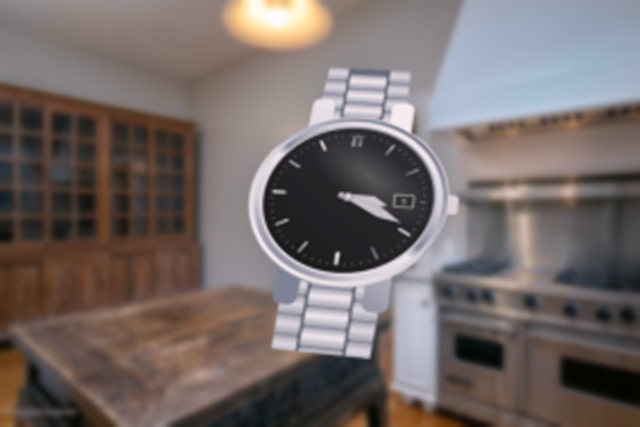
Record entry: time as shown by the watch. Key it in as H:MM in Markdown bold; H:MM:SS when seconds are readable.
**3:19**
